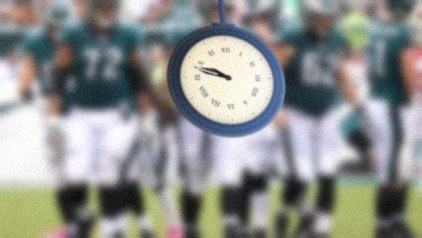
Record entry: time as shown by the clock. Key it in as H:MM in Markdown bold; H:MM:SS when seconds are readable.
**9:48**
